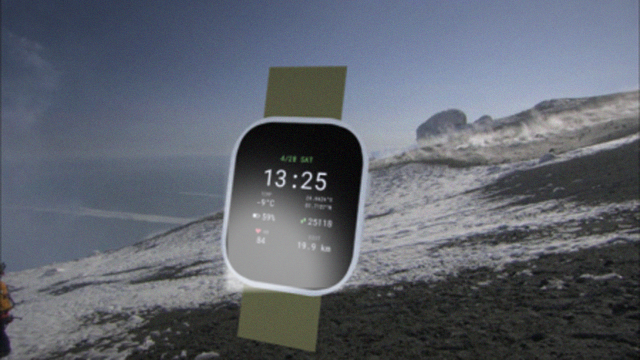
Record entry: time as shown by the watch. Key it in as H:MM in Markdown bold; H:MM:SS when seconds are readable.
**13:25**
